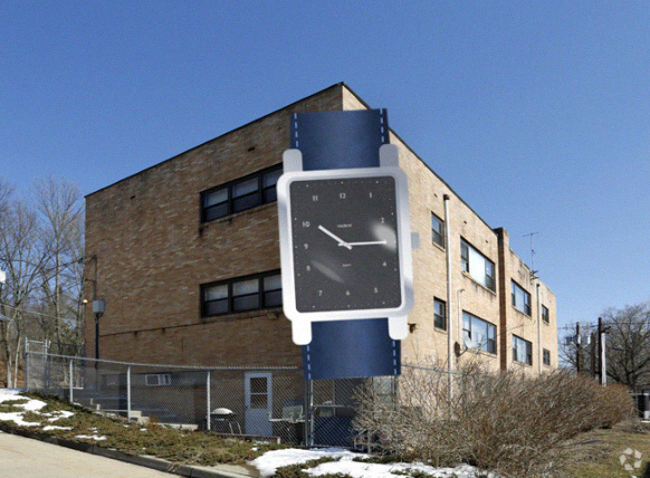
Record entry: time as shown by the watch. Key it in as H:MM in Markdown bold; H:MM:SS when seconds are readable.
**10:15**
